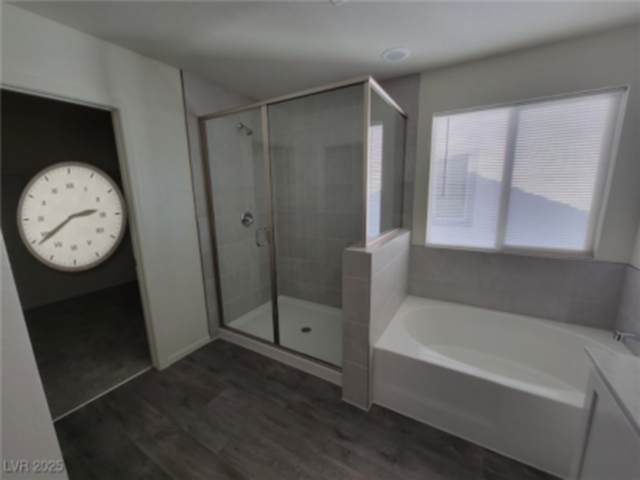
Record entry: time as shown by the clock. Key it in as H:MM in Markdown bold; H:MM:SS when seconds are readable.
**2:39**
